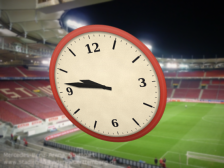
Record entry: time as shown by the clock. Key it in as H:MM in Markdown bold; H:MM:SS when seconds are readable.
**9:47**
